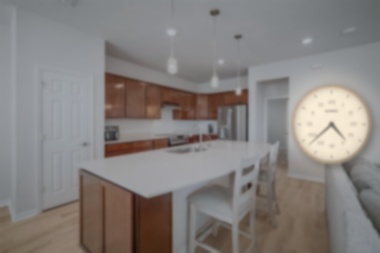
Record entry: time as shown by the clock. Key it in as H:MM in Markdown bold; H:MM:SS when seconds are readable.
**4:38**
